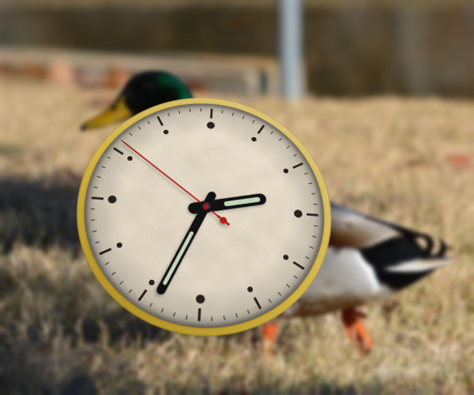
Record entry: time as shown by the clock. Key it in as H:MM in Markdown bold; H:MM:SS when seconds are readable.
**2:33:51**
